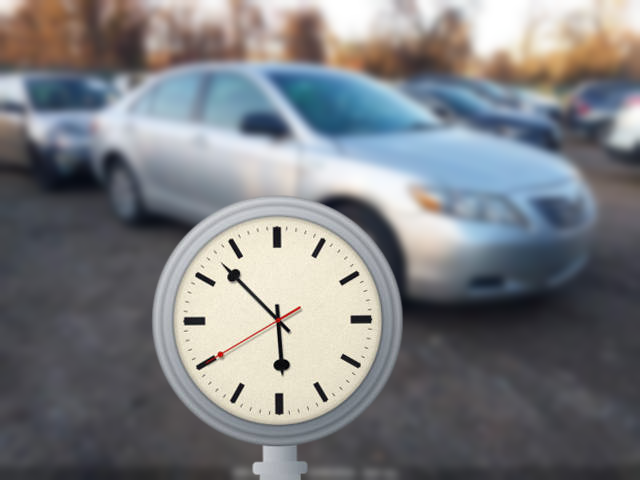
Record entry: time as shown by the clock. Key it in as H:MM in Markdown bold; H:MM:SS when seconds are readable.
**5:52:40**
